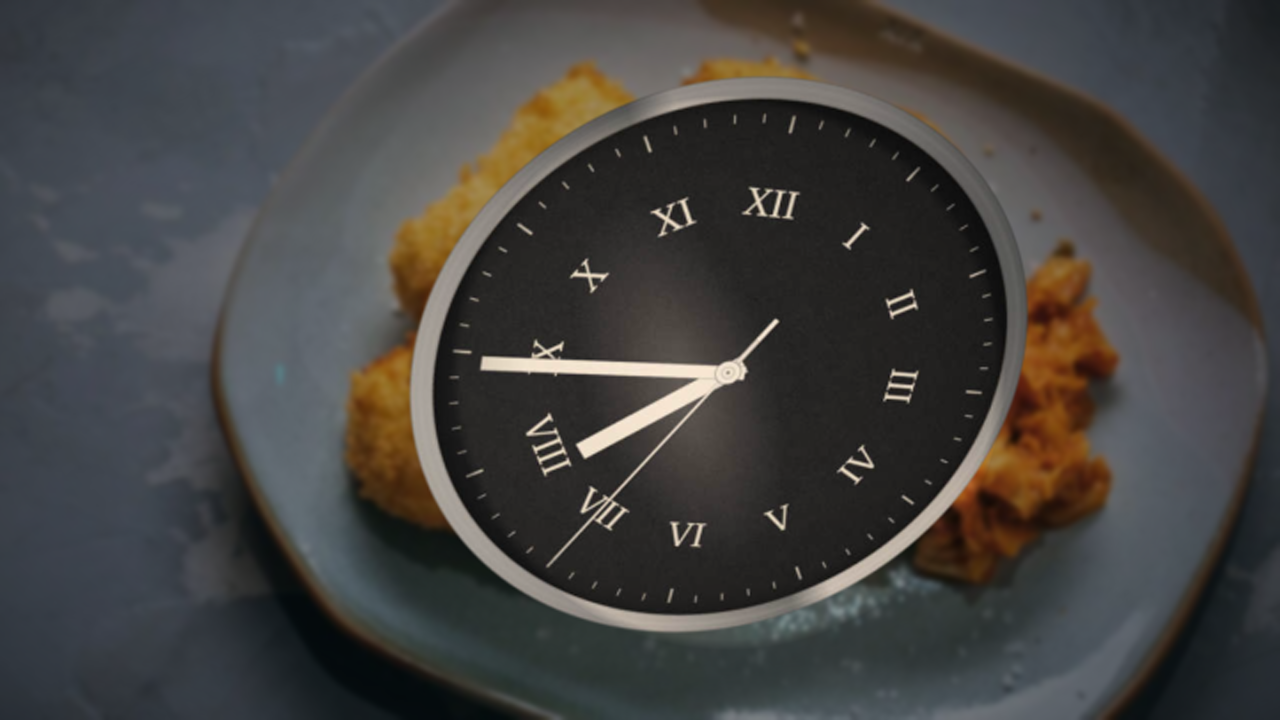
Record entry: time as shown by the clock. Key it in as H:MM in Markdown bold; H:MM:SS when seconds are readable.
**7:44:35**
